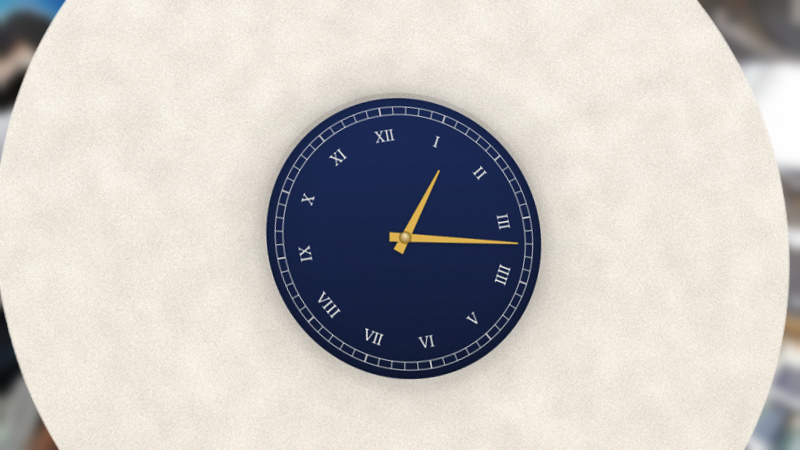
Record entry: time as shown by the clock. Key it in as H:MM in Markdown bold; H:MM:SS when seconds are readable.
**1:17**
